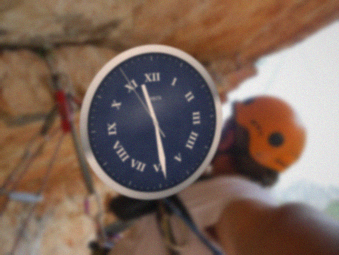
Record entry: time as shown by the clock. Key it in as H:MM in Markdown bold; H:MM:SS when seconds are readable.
**11:28:55**
